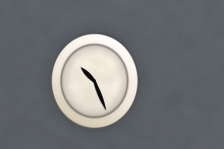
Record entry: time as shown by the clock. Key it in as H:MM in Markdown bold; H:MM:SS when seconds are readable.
**10:26**
